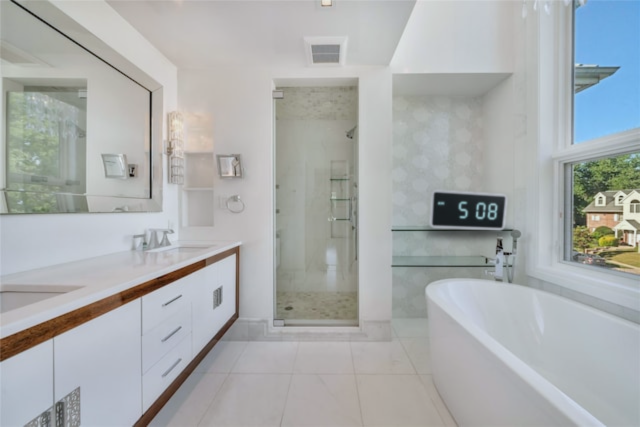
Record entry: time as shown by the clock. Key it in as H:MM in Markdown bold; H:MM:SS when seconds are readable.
**5:08**
